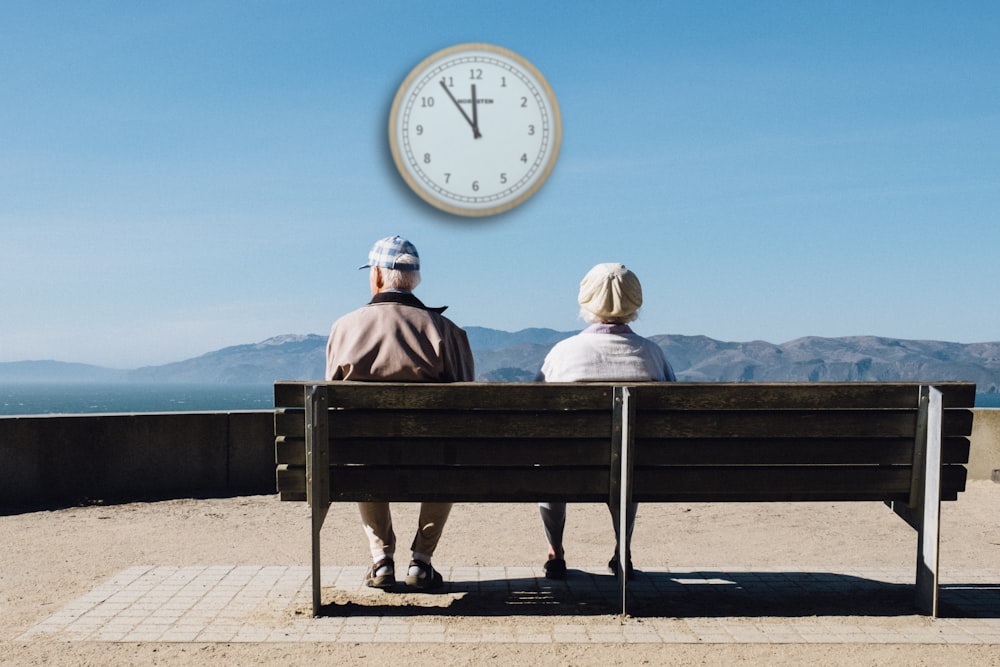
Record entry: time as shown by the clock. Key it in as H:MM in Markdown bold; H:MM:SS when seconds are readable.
**11:54**
